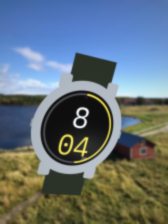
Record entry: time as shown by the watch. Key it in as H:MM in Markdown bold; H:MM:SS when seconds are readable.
**8:04**
